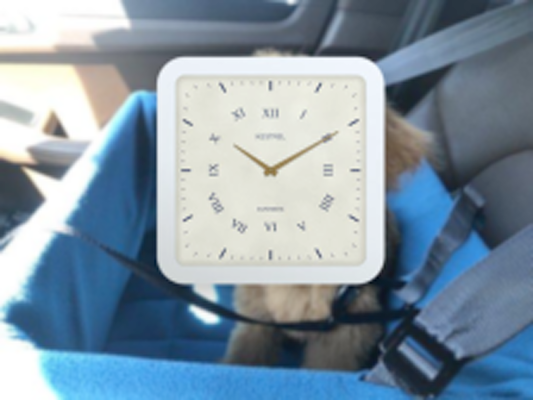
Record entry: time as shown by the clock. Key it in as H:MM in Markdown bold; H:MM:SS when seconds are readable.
**10:10**
